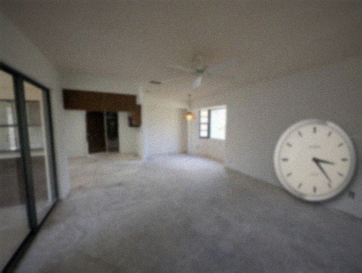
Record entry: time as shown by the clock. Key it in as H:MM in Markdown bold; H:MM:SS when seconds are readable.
**3:24**
